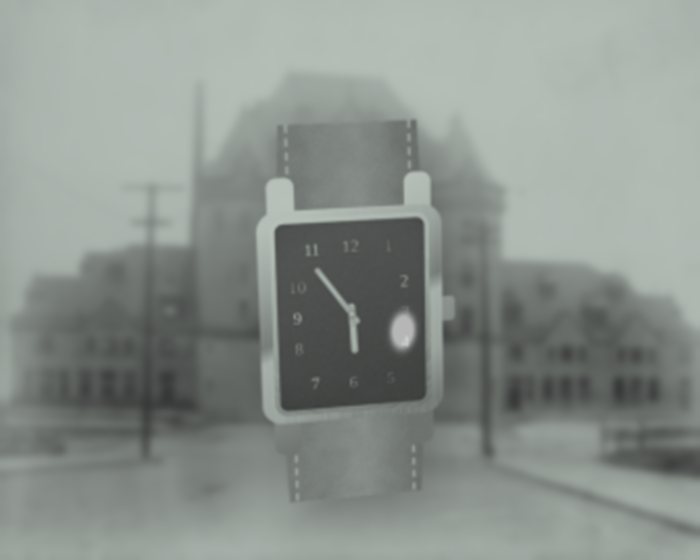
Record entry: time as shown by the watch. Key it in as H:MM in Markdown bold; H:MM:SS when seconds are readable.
**5:54**
